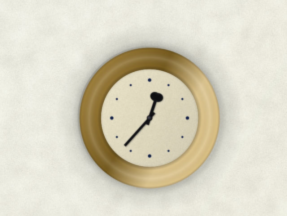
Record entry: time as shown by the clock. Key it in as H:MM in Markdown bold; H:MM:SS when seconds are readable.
**12:37**
